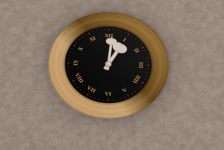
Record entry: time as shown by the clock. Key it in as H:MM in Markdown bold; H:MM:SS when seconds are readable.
**1:01**
